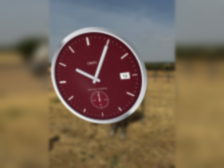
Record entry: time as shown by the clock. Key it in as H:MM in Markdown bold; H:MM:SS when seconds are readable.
**10:05**
